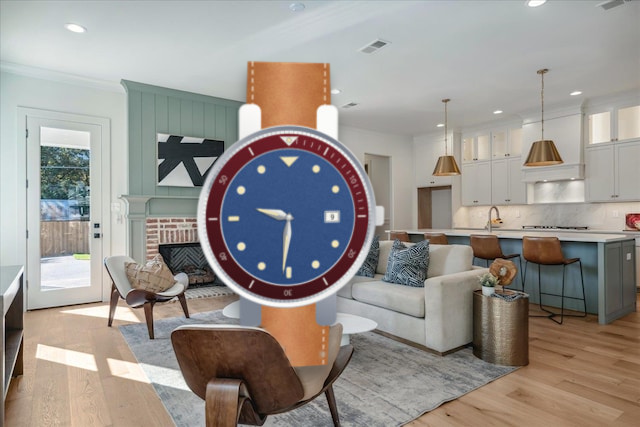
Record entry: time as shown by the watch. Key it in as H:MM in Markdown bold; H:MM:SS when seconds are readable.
**9:31**
